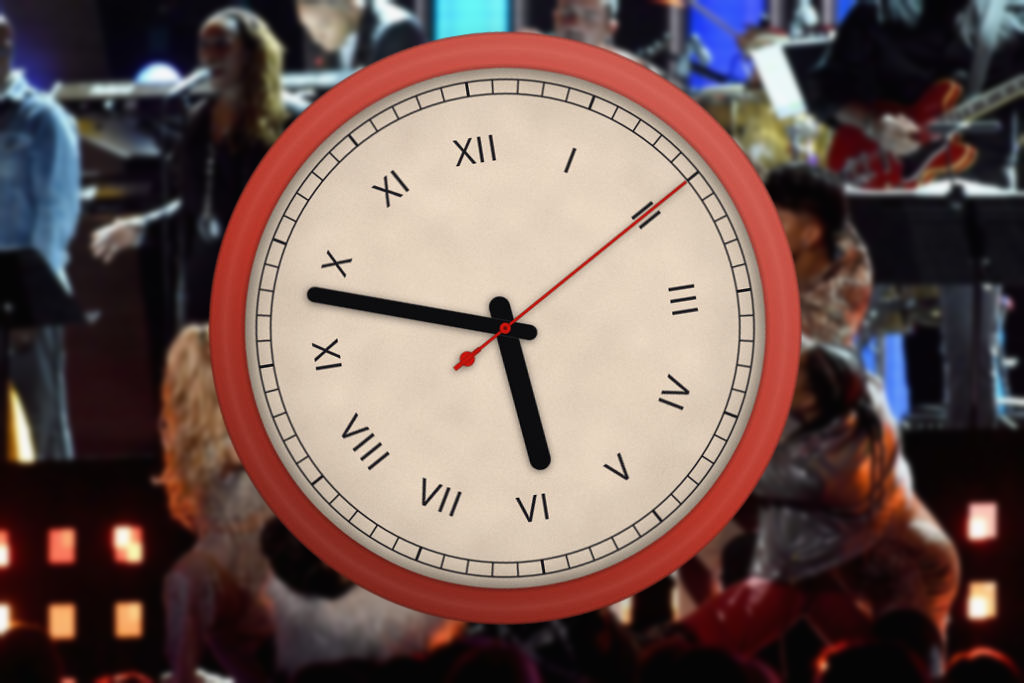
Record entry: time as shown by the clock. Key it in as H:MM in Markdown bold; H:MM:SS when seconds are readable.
**5:48:10**
